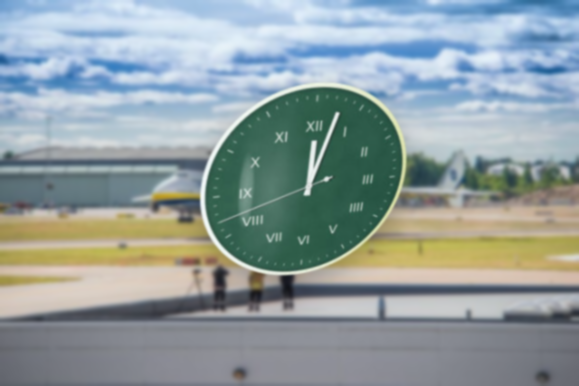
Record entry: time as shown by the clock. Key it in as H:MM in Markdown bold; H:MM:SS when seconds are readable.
**12:02:42**
